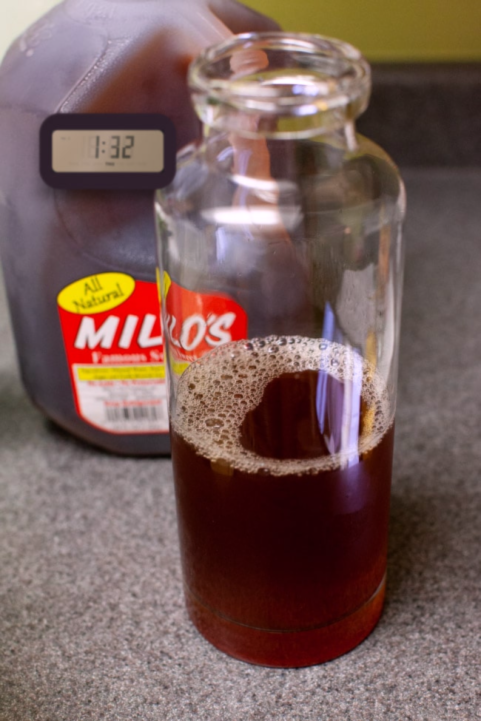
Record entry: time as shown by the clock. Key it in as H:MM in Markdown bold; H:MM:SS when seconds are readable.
**1:32**
